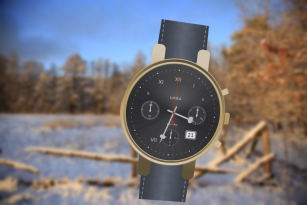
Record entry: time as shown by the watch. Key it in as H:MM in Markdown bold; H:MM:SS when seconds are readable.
**3:33**
